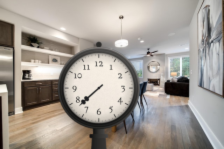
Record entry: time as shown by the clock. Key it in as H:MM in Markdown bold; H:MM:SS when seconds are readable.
**7:38**
